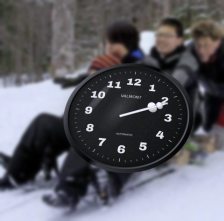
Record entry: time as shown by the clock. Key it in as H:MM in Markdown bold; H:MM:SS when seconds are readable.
**2:11**
